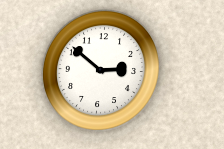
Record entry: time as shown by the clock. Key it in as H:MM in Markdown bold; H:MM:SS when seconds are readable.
**2:51**
